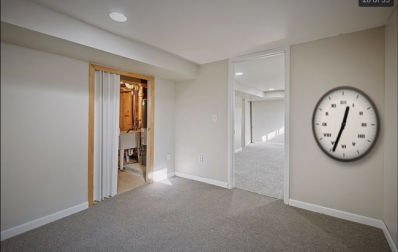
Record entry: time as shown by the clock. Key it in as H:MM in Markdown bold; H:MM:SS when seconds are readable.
**12:34**
